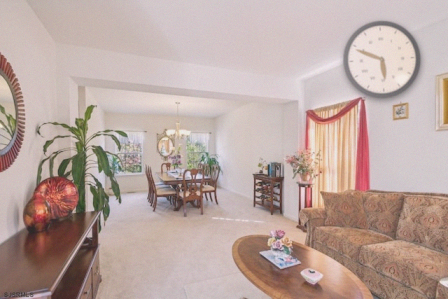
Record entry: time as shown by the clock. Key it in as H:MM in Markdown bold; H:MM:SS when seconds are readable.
**5:49**
